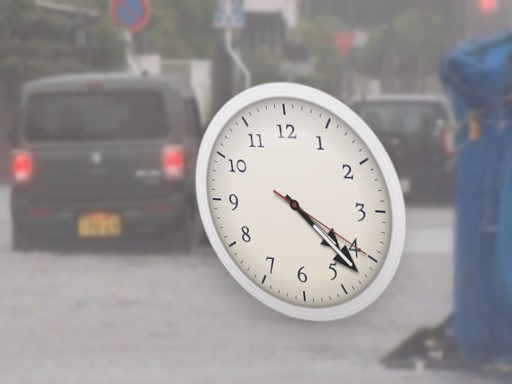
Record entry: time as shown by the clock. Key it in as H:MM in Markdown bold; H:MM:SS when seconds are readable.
**4:22:20**
